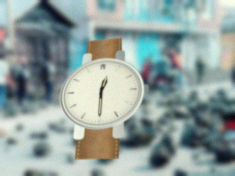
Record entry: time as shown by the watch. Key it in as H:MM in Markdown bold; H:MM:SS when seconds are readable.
**12:30**
